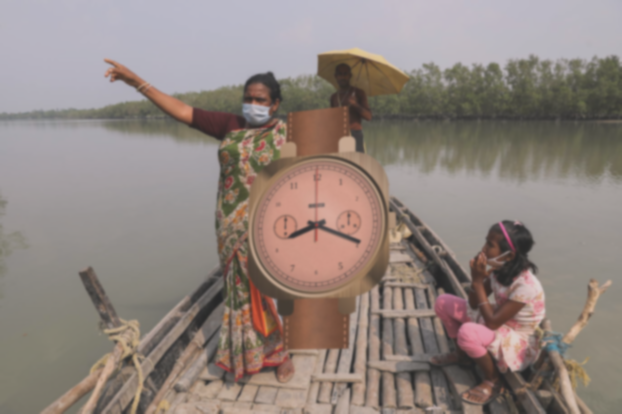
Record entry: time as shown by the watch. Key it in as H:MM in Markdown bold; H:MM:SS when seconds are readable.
**8:19**
